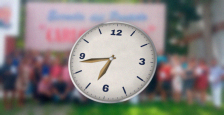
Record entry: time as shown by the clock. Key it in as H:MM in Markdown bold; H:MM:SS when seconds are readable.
**6:43**
